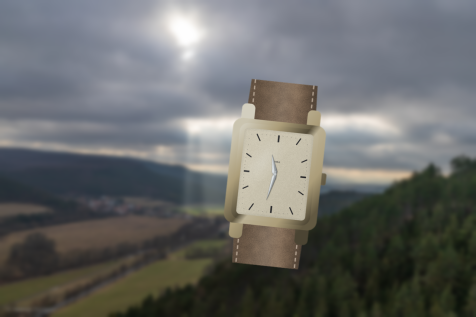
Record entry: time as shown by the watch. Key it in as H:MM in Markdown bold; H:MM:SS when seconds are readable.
**11:32**
